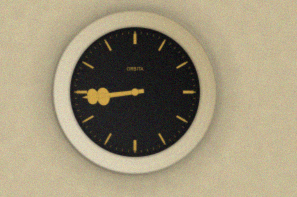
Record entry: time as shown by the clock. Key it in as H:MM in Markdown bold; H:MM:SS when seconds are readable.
**8:44**
